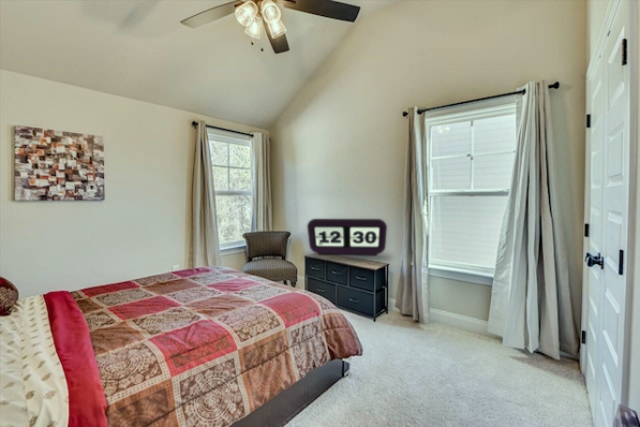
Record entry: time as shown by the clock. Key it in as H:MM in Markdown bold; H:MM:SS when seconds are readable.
**12:30**
